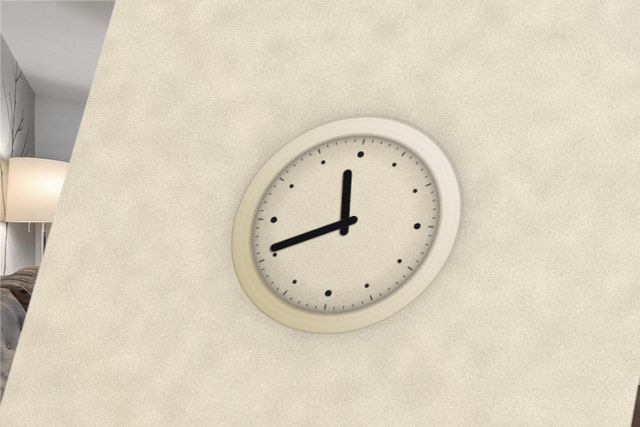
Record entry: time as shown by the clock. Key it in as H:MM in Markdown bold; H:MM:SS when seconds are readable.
**11:41**
